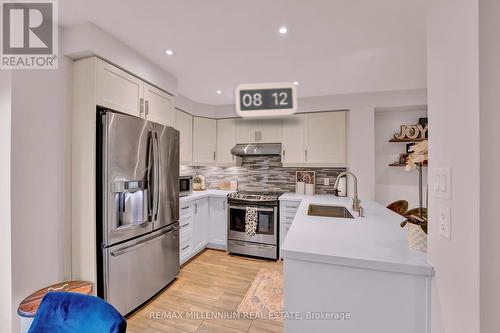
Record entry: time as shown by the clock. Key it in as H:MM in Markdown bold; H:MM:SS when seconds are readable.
**8:12**
